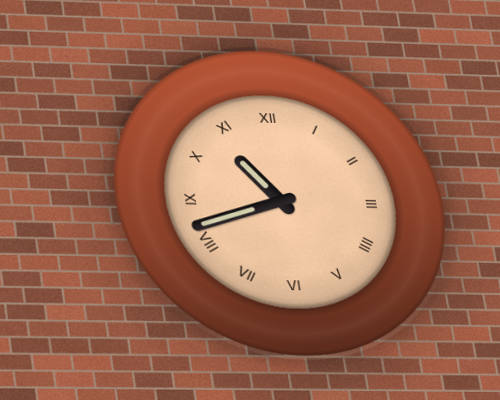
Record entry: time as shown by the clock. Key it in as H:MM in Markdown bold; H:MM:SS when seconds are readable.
**10:42**
